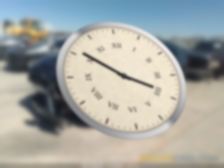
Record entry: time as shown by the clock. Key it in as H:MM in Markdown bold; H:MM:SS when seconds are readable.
**3:51**
